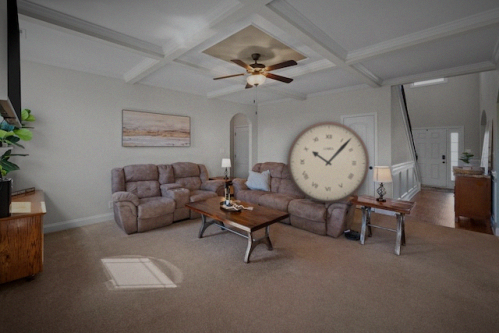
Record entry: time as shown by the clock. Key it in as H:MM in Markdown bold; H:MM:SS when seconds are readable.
**10:07**
